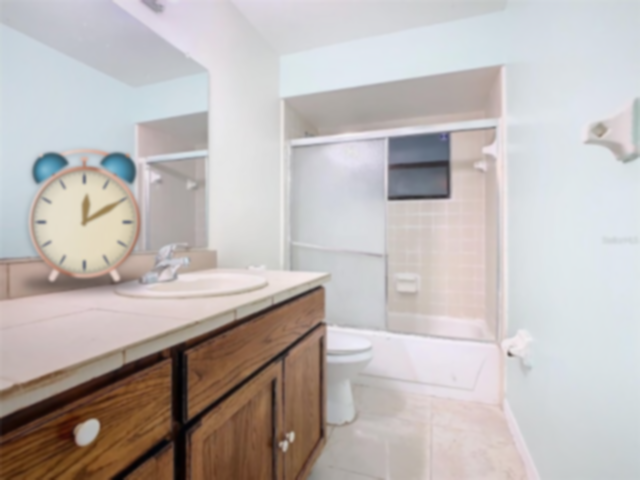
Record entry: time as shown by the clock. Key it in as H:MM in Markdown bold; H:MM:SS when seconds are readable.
**12:10**
